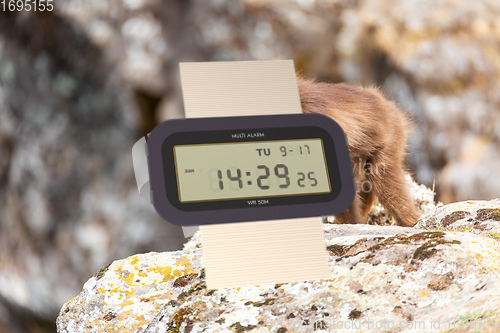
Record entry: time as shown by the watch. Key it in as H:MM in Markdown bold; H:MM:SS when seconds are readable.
**14:29:25**
